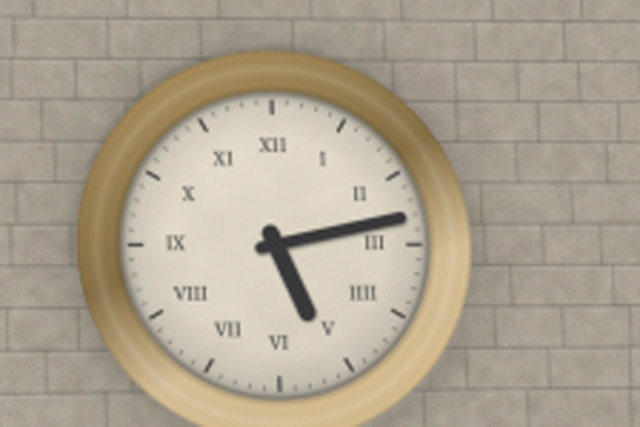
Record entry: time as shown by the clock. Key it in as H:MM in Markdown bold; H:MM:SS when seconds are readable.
**5:13**
